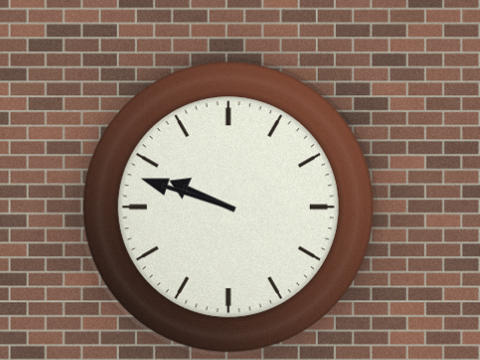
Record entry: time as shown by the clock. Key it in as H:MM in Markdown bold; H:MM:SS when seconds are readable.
**9:48**
